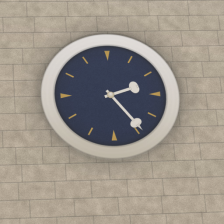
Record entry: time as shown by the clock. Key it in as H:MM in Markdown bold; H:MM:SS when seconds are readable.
**2:24**
